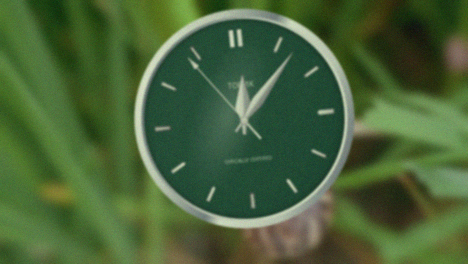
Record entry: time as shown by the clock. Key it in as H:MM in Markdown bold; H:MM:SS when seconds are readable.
**12:06:54**
